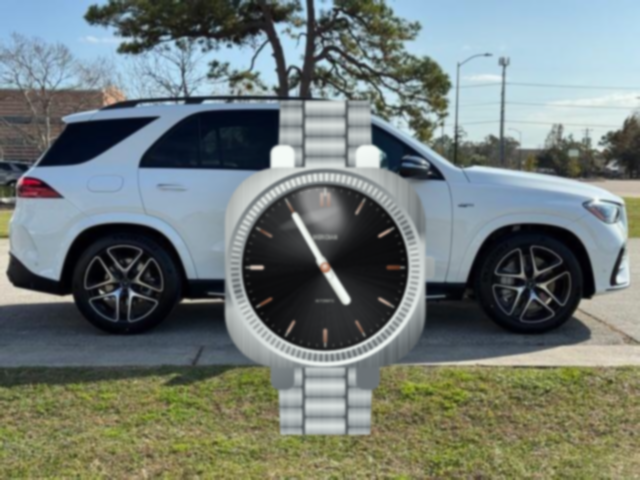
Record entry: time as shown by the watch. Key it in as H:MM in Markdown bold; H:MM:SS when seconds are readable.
**4:55**
